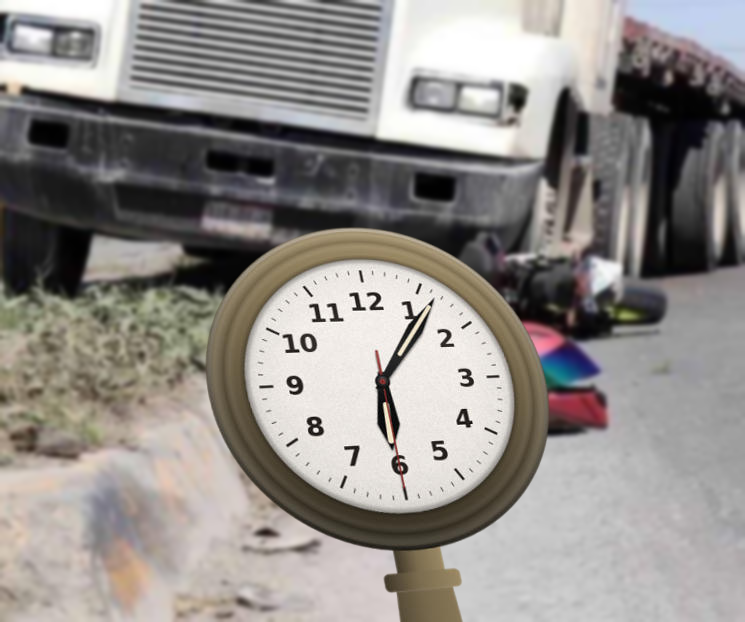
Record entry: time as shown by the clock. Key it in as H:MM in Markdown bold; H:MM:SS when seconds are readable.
**6:06:30**
